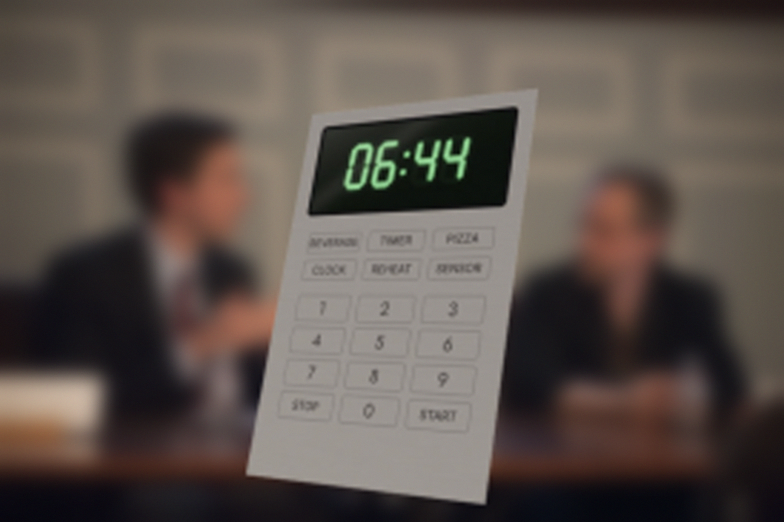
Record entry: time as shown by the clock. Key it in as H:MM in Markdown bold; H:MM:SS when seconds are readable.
**6:44**
